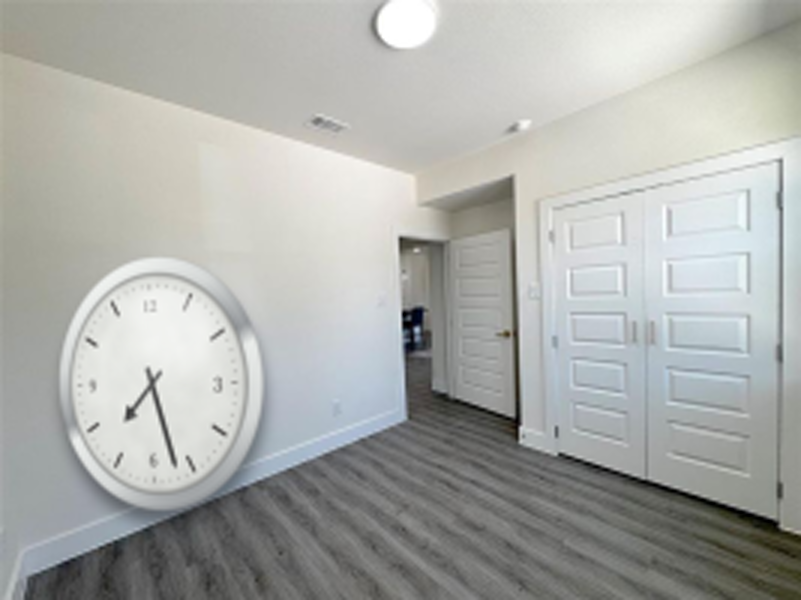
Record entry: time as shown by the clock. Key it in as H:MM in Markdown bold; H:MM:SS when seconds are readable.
**7:27**
